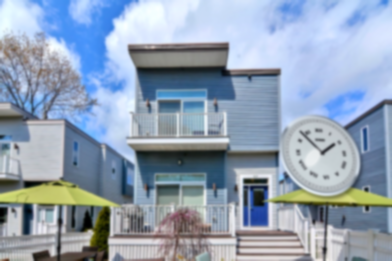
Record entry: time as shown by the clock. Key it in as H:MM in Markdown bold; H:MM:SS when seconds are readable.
**1:53**
